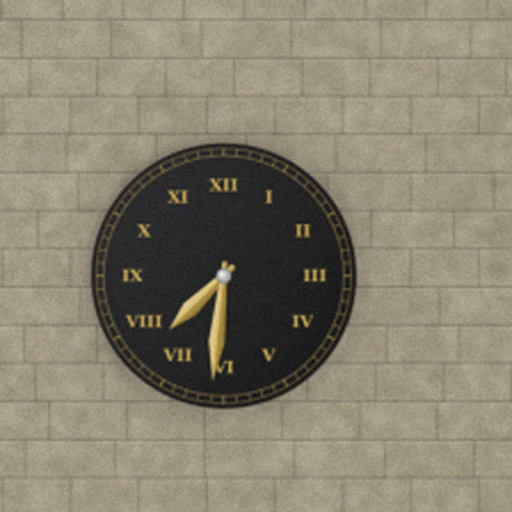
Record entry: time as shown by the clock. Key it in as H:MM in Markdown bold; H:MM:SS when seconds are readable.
**7:31**
